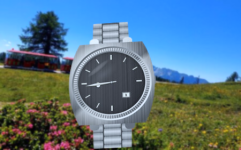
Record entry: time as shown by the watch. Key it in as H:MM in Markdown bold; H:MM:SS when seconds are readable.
**8:44**
